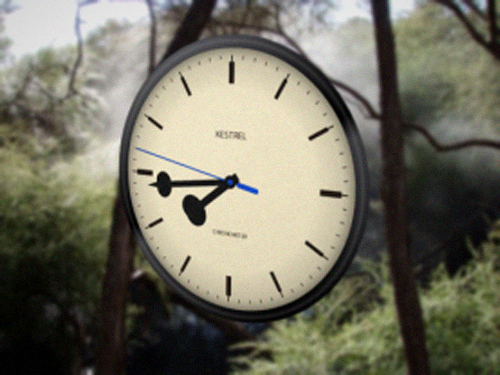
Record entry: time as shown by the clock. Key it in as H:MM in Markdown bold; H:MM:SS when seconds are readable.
**7:43:47**
